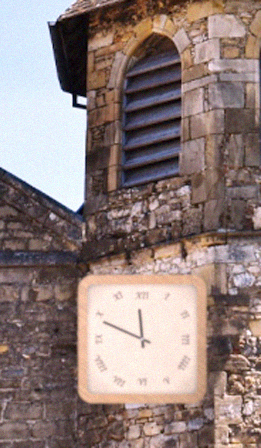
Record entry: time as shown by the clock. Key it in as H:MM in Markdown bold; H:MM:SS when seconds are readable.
**11:49**
